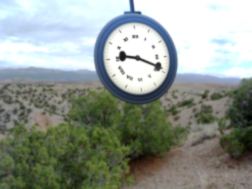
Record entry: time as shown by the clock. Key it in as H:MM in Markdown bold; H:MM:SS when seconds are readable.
**9:19**
